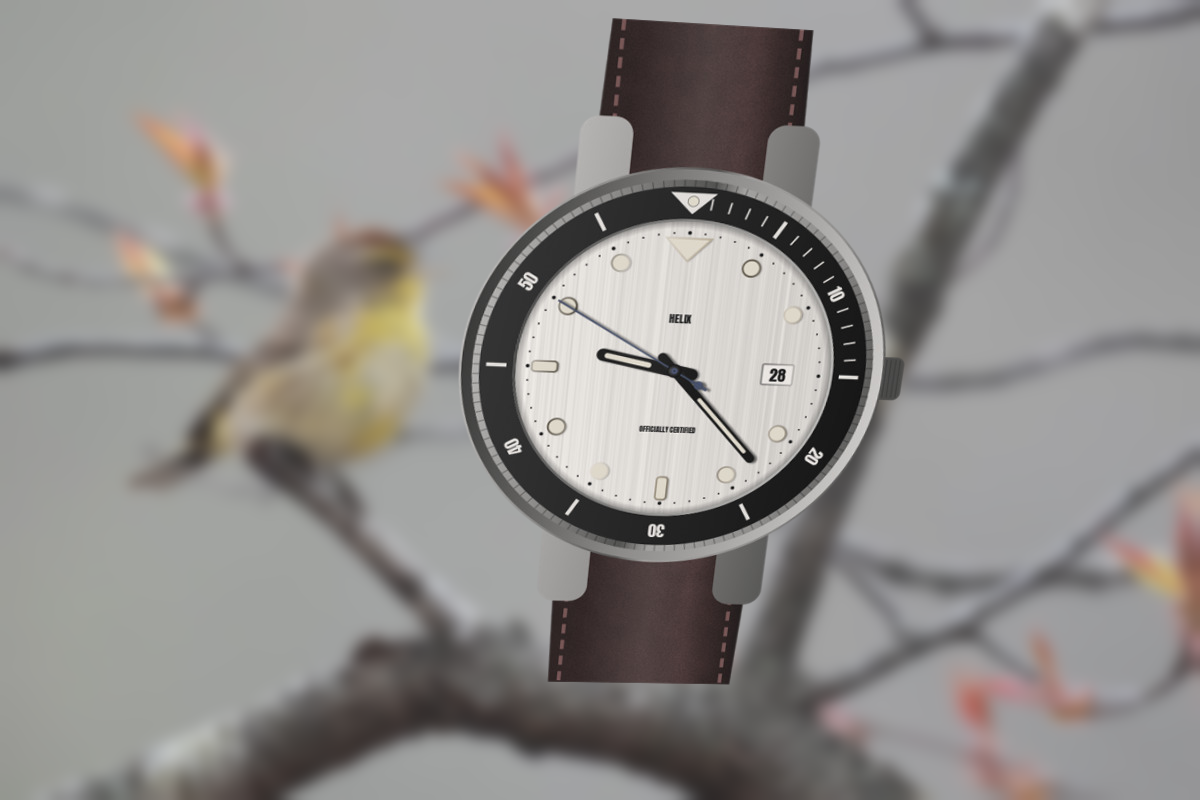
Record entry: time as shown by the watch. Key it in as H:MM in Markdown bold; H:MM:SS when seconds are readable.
**9:22:50**
